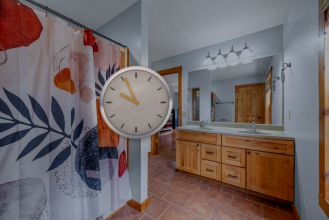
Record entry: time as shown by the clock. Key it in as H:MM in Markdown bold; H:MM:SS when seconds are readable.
**9:56**
